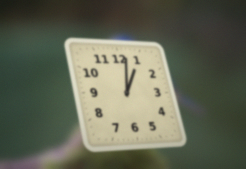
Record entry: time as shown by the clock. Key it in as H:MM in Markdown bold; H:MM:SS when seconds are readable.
**1:02**
